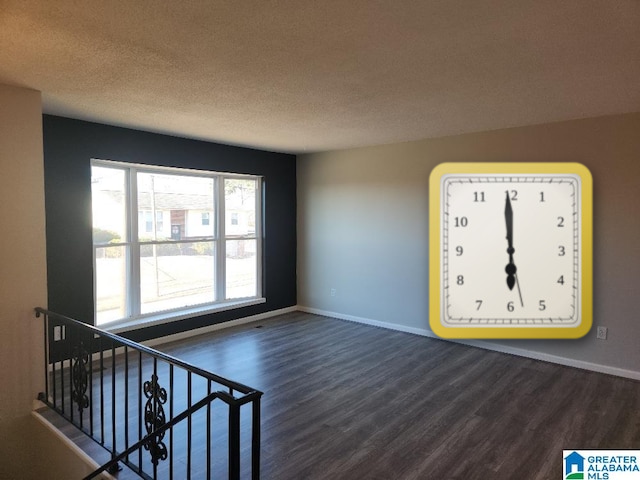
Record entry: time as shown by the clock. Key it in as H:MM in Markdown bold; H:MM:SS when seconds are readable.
**5:59:28**
